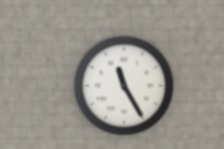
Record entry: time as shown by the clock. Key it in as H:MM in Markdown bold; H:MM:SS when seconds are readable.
**11:25**
